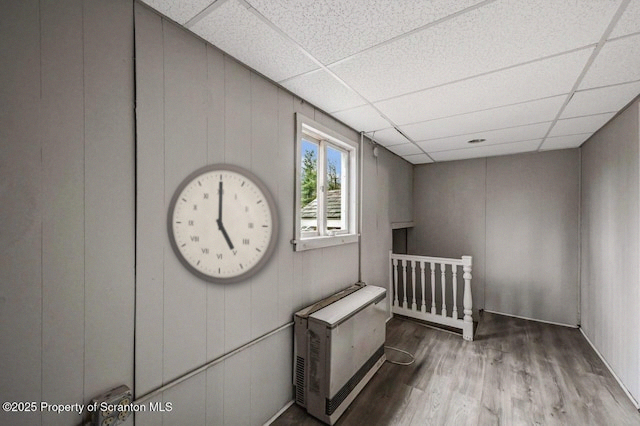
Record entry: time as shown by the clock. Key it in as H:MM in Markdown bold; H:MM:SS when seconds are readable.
**5:00**
